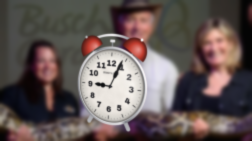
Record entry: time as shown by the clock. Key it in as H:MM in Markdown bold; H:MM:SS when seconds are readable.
**9:04**
